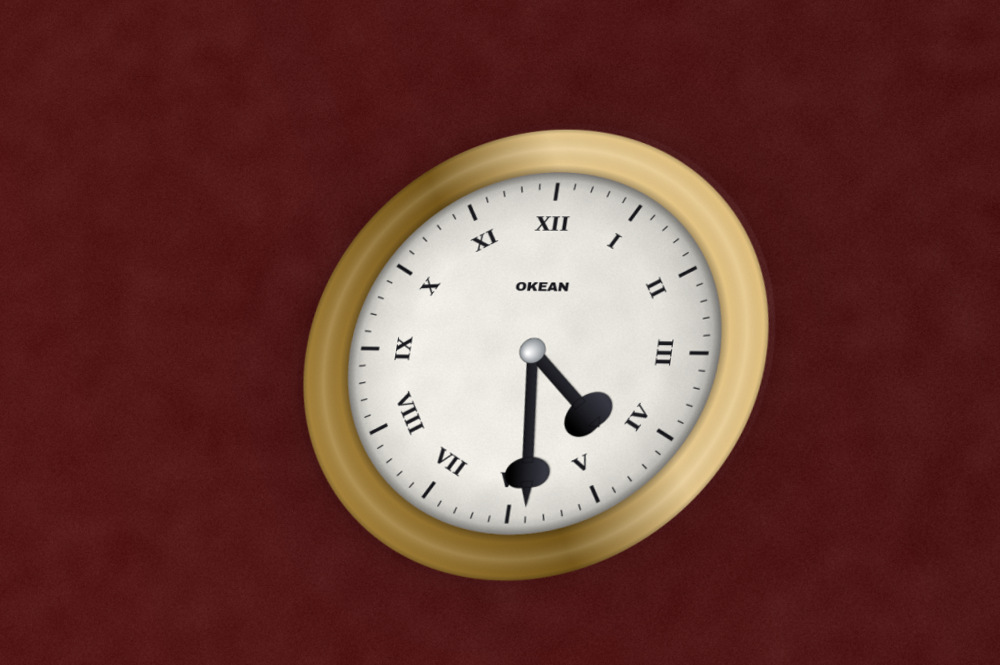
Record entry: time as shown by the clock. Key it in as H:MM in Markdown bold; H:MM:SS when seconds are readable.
**4:29**
